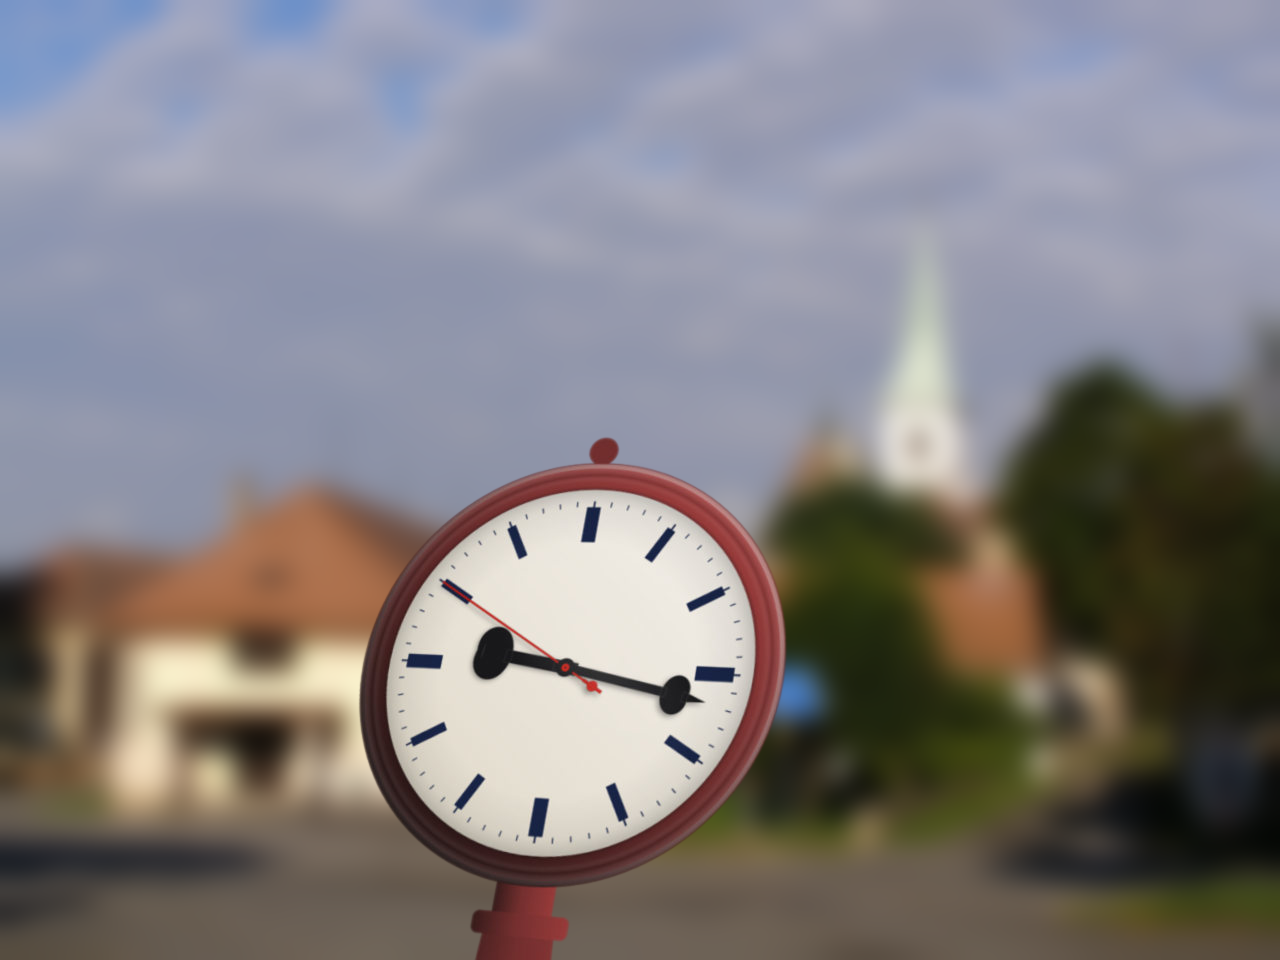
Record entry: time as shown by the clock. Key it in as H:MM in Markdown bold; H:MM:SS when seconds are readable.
**9:16:50**
